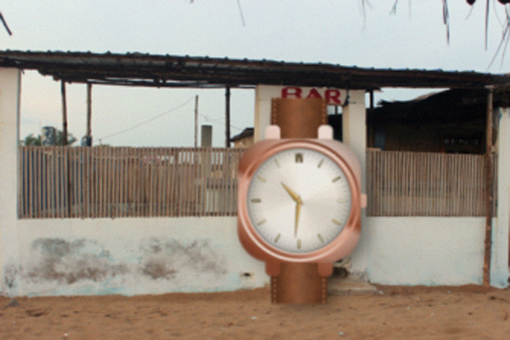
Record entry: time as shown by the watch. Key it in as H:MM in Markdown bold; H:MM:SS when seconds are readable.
**10:31**
